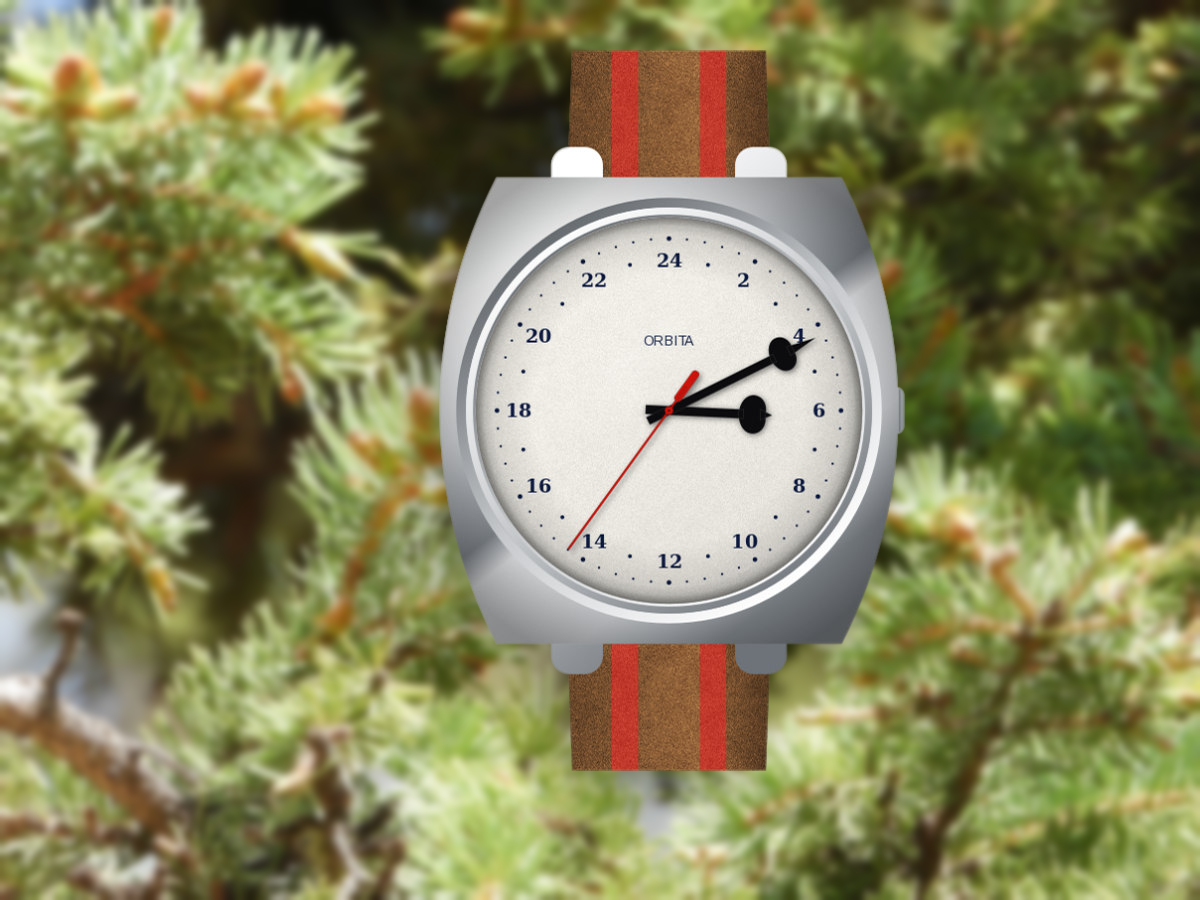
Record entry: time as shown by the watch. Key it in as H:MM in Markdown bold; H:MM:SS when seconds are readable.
**6:10:36**
